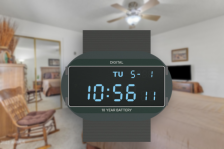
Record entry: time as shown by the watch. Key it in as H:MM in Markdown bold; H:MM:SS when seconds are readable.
**10:56:11**
